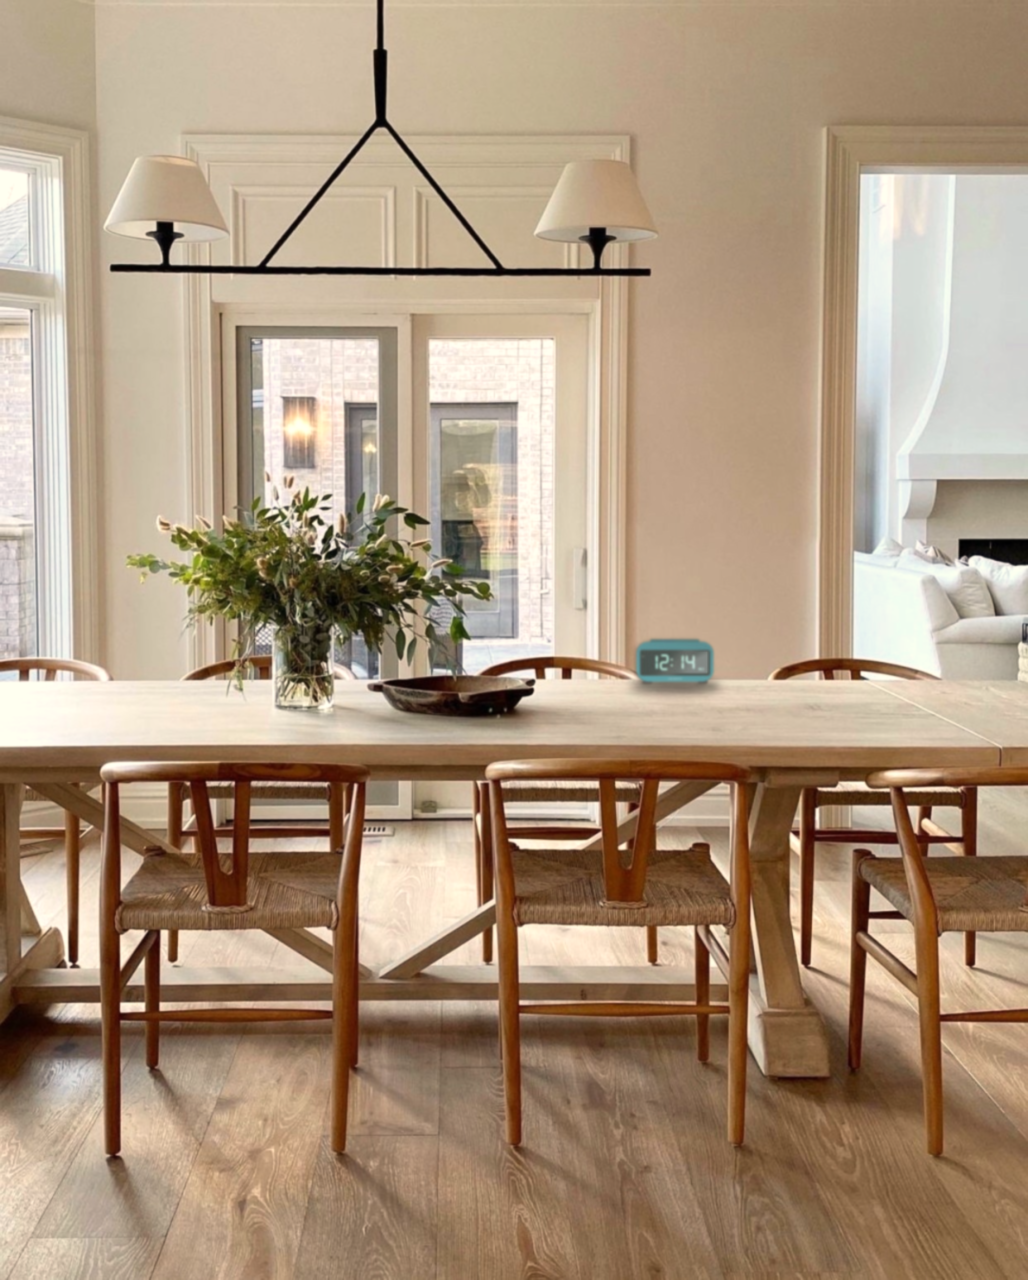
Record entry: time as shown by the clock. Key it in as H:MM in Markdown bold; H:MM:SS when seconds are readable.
**12:14**
